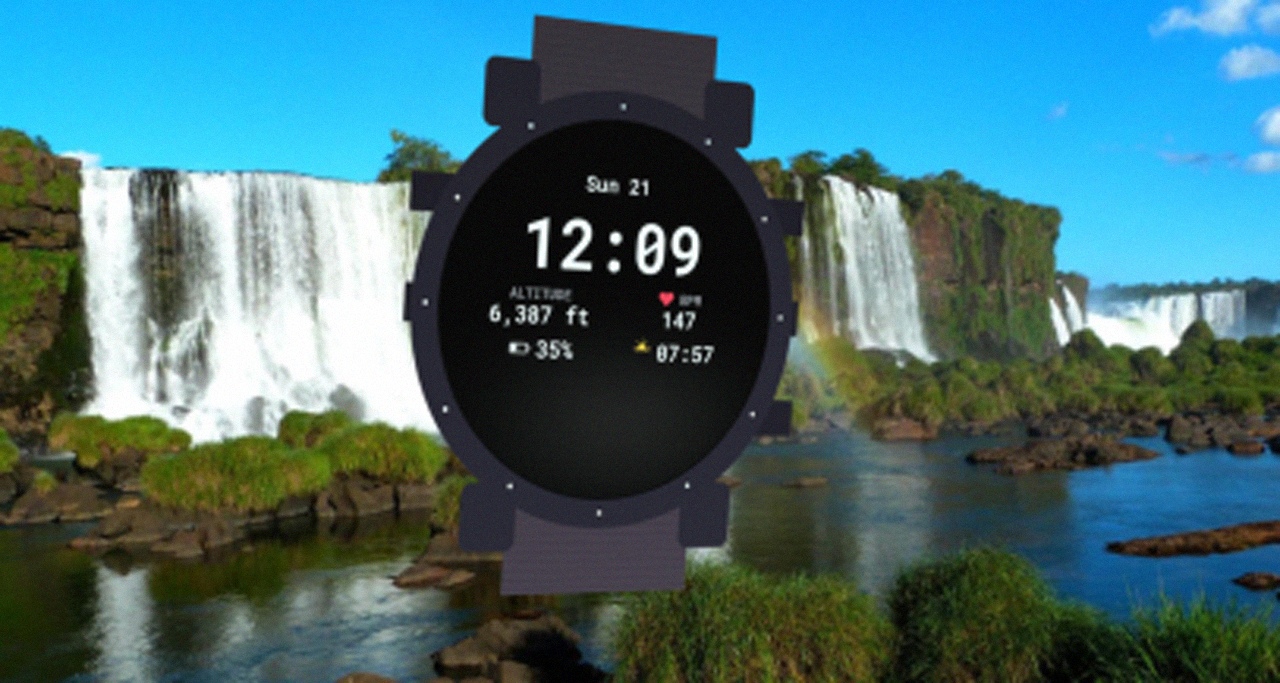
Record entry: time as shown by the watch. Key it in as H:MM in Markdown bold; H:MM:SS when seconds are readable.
**12:09**
